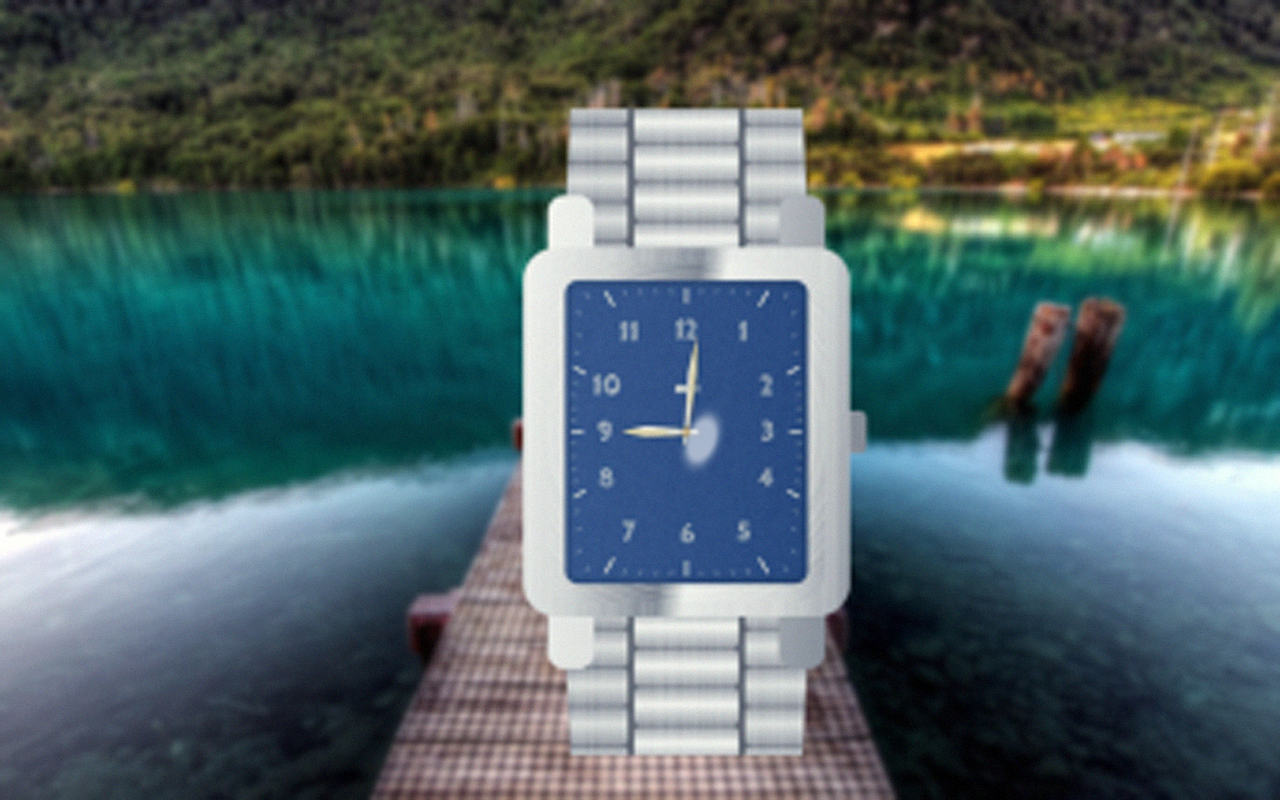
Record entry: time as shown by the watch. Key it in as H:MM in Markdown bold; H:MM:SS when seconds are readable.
**9:01**
